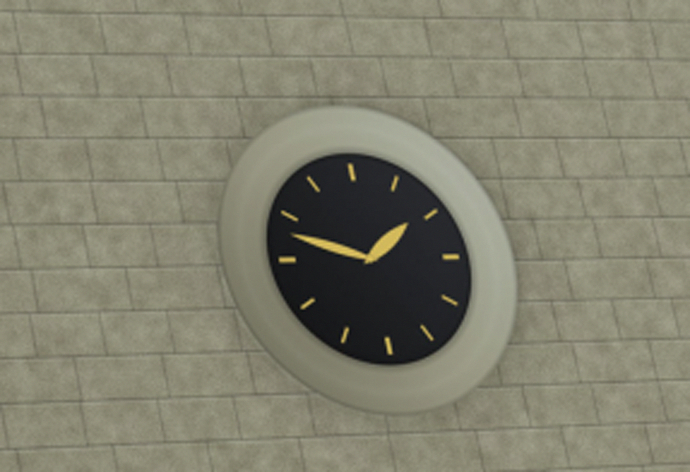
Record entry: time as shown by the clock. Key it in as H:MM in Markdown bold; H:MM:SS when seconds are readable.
**1:48**
